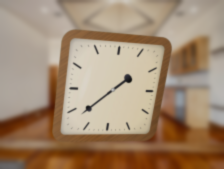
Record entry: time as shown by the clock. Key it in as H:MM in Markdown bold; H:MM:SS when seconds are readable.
**1:38**
